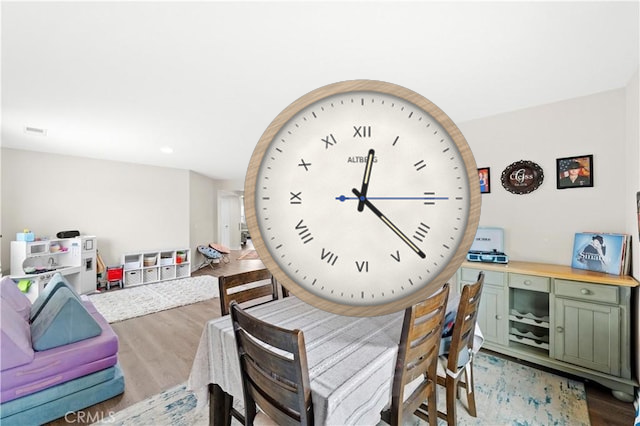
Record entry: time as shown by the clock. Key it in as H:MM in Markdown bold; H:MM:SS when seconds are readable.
**12:22:15**
